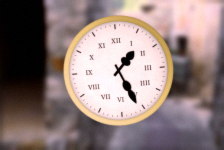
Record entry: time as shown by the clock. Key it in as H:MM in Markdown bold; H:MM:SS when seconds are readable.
**1:26**
